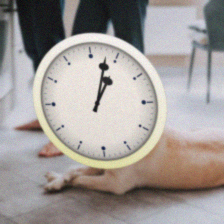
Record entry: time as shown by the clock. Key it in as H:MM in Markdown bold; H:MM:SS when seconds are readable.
**1:03**
